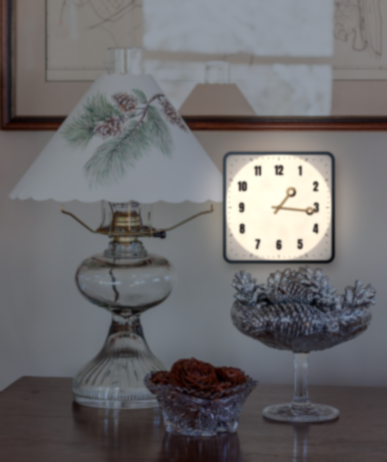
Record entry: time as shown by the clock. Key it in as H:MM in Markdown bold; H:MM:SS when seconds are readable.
**1:16**
